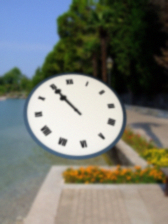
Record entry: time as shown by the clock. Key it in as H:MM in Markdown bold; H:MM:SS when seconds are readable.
**10:55**
